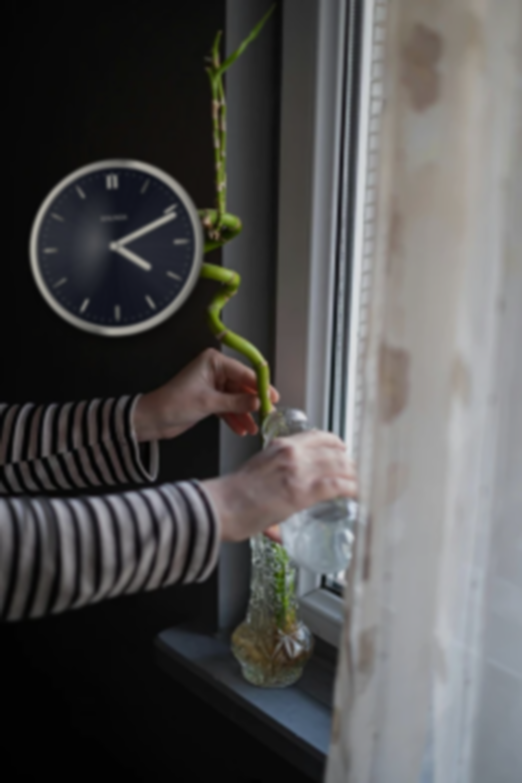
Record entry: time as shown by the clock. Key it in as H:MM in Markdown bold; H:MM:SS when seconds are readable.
**4:11**
